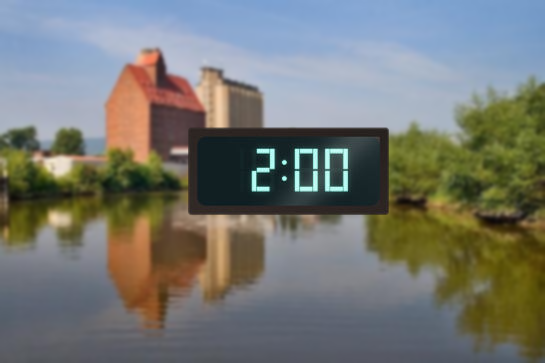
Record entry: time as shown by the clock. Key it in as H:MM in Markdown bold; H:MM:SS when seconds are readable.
**2:00**
